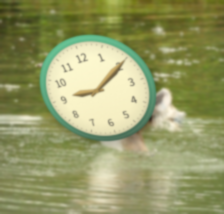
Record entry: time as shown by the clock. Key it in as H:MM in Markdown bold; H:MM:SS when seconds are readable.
**9:10**
